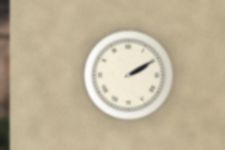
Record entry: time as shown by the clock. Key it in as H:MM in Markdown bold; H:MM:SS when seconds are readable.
**2:10**
